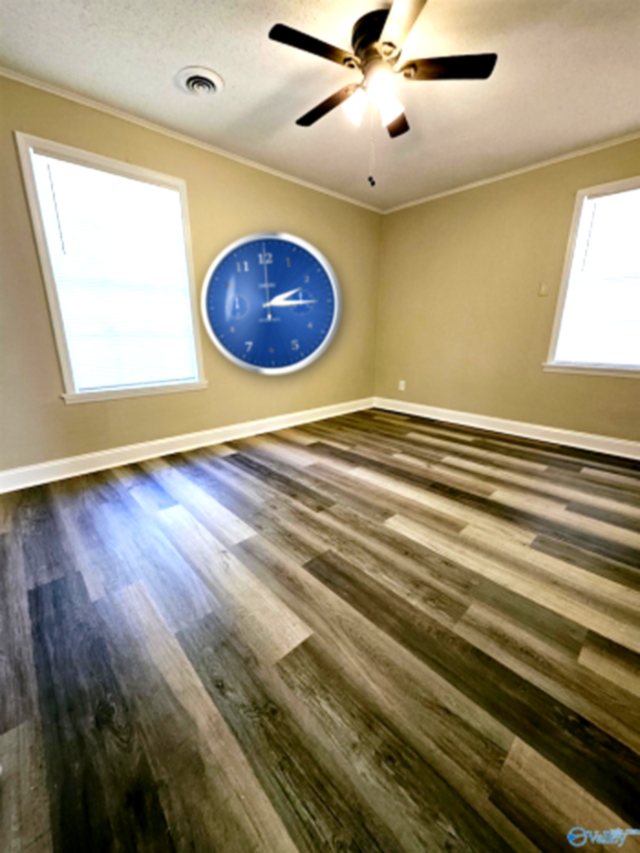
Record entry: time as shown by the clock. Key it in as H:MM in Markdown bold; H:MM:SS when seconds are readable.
**2:15**
